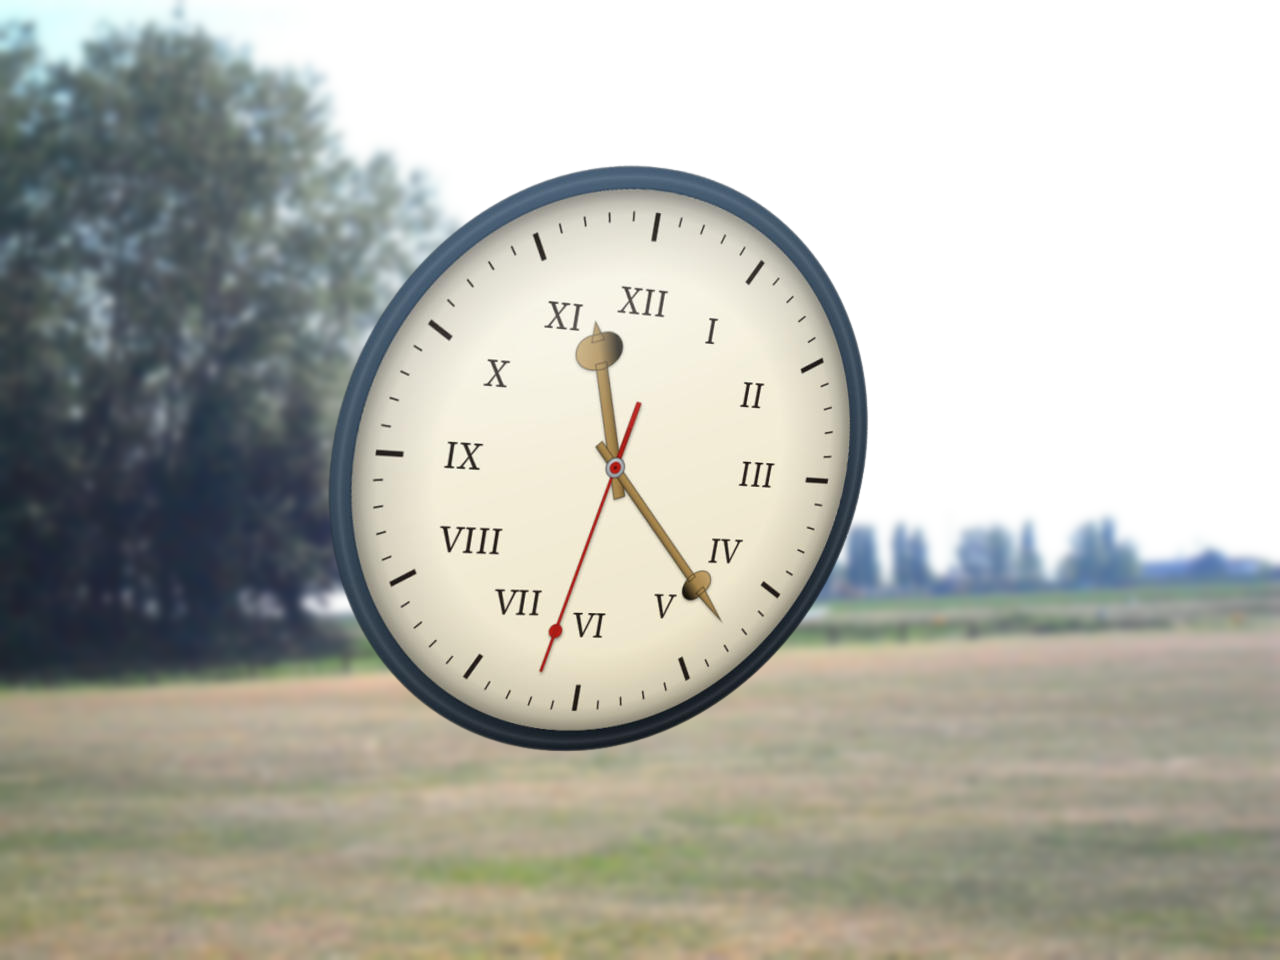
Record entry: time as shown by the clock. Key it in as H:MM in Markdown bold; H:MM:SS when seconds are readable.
**11:22:32**
